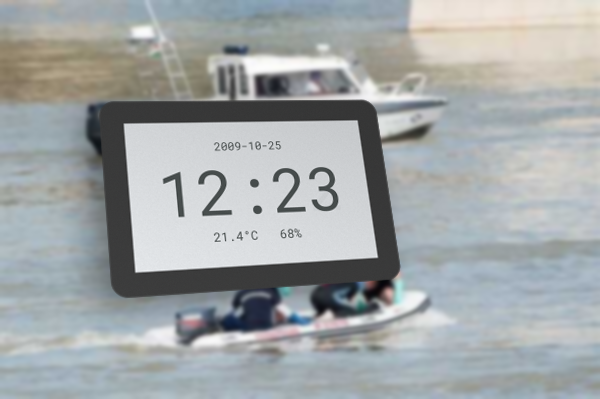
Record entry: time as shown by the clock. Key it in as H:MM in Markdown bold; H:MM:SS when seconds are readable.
**12:23**
